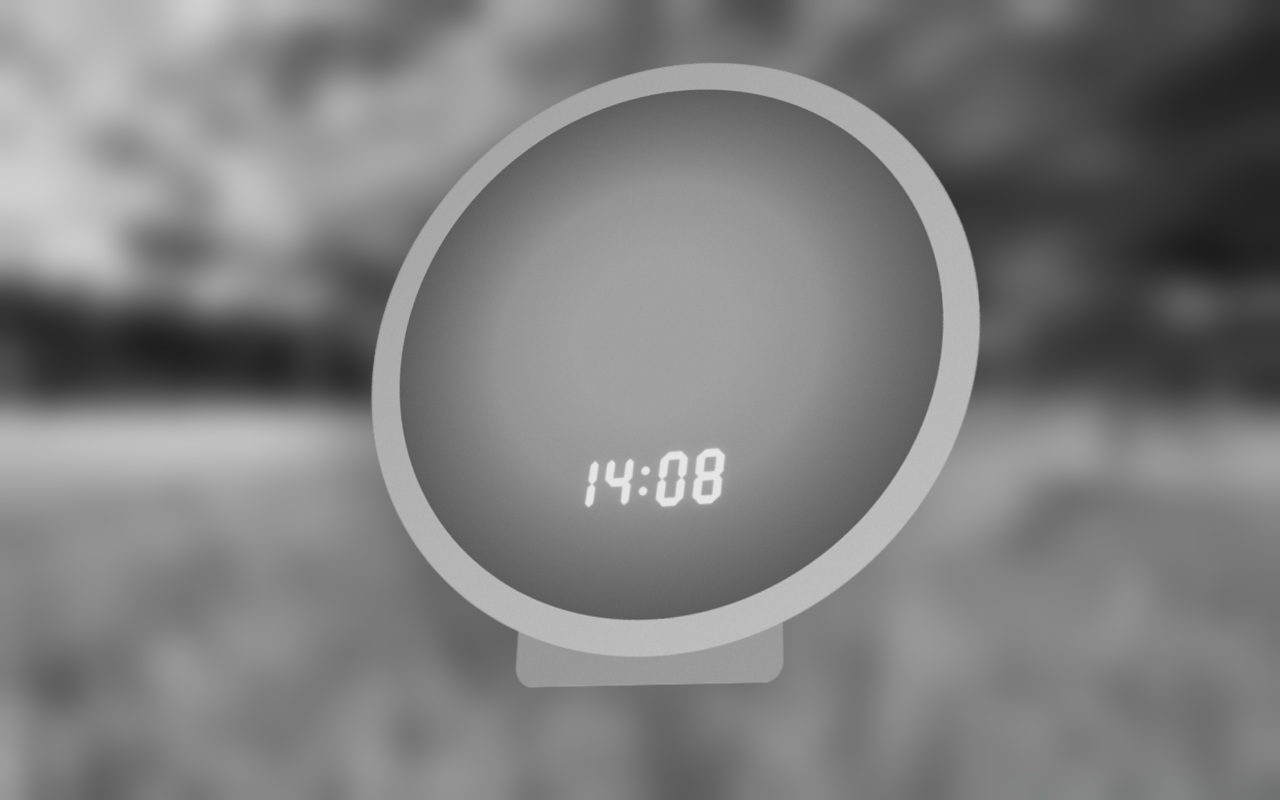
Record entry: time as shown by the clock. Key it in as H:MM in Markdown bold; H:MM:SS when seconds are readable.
**14:08**
